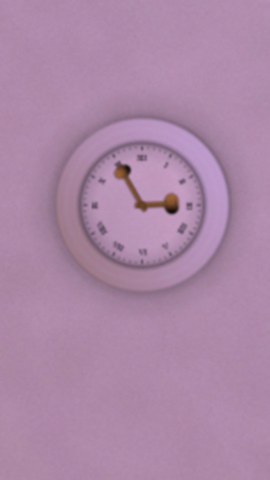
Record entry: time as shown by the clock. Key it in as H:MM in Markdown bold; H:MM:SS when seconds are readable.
**2:55**
